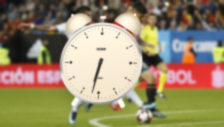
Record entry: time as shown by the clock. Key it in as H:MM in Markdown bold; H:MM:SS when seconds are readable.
**6:32**
